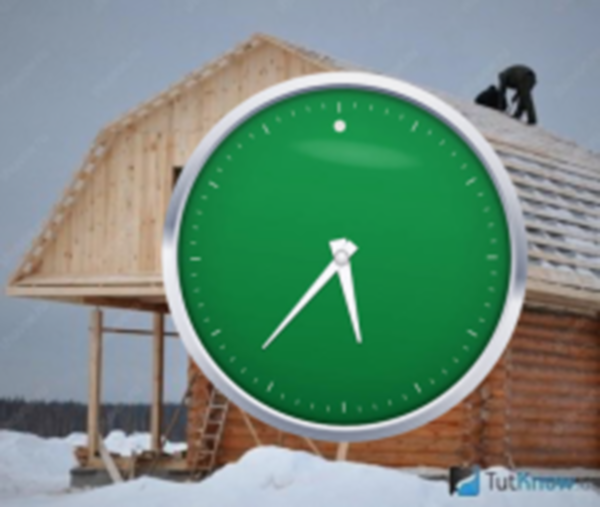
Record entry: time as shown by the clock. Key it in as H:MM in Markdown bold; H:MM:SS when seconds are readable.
**5:37**
